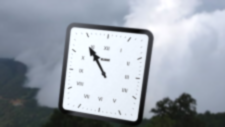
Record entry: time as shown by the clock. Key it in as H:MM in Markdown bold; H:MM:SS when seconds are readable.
**10:54**
